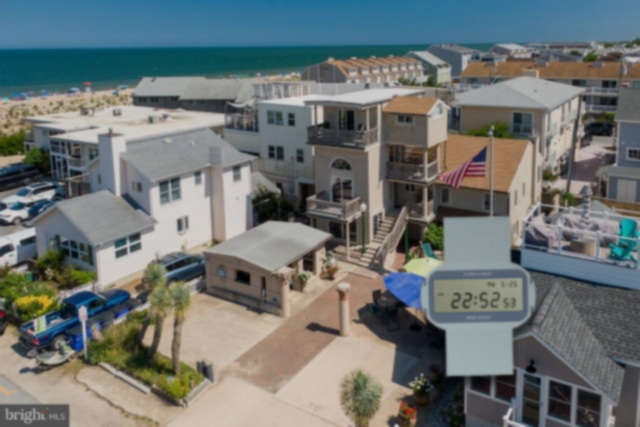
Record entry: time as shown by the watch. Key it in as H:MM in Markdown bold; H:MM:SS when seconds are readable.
**22:52**
